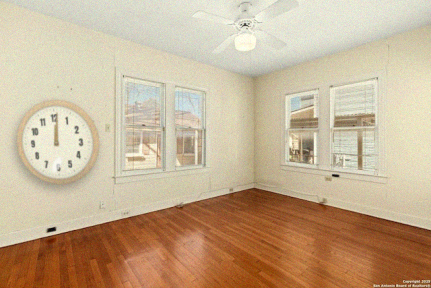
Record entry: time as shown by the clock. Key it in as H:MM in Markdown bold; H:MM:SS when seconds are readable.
**12:01**
